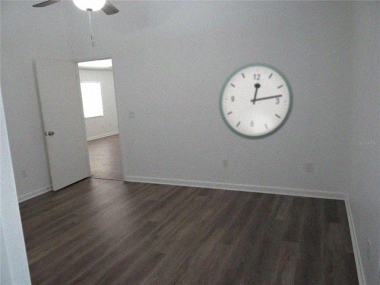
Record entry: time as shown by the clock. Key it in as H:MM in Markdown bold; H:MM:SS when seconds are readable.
**12:13**
